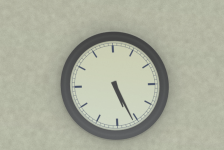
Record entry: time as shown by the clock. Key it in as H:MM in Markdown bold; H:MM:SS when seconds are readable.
**5:26**
